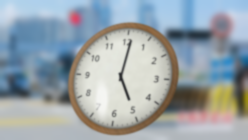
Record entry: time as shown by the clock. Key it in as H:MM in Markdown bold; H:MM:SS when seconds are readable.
**5:01**
